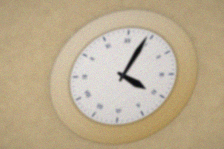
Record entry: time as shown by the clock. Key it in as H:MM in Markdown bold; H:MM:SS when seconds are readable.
**4:04**
